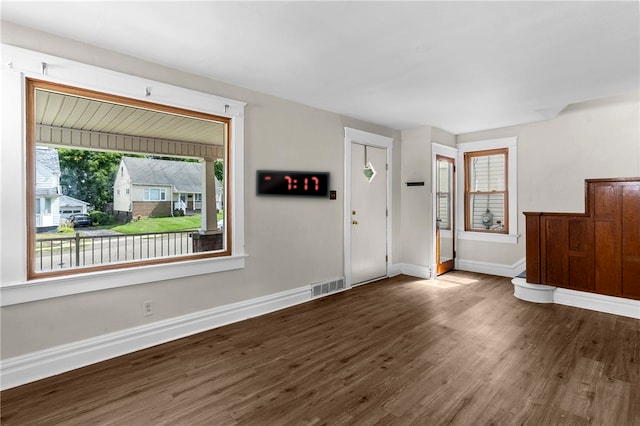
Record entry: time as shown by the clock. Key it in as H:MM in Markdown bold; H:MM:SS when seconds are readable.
**7:17**
